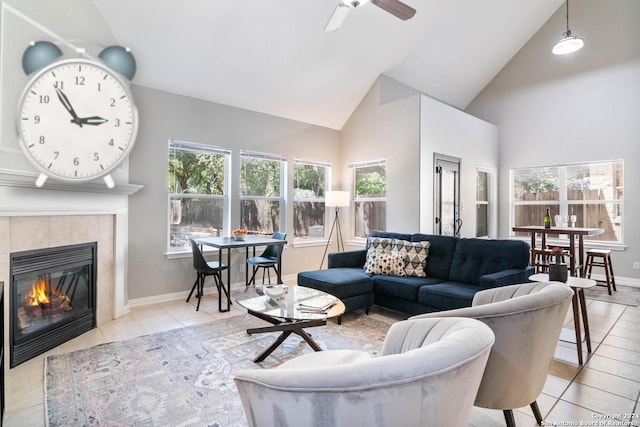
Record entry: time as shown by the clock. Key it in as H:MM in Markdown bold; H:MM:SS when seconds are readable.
**2:54**
